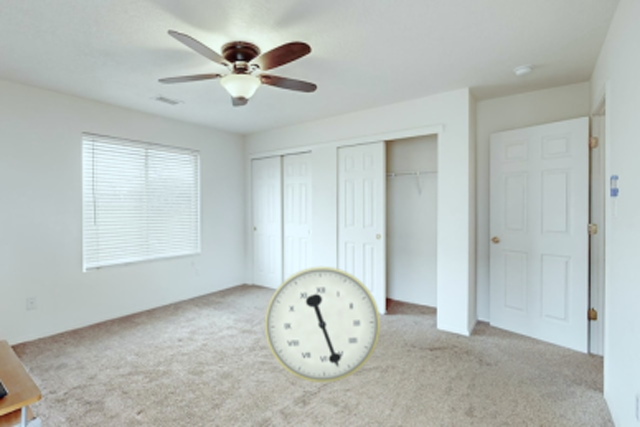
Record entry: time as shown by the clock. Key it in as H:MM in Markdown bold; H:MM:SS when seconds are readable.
**11:27**
